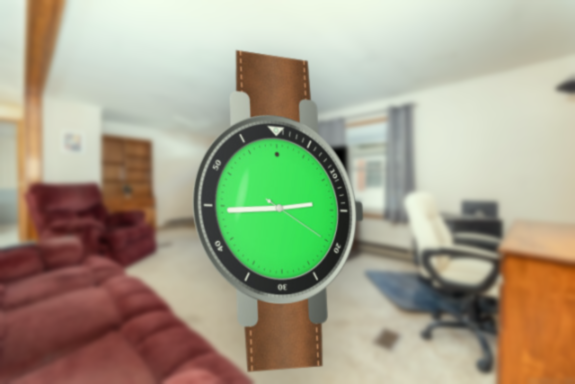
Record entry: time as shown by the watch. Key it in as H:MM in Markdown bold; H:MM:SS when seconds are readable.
**2:44:20**
